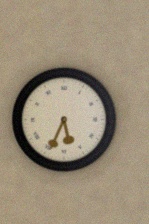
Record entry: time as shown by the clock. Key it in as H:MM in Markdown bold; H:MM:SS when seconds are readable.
**5:34**
